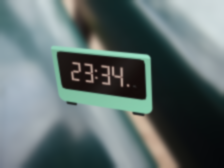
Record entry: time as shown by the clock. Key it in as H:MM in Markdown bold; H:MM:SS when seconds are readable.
**23:34**
